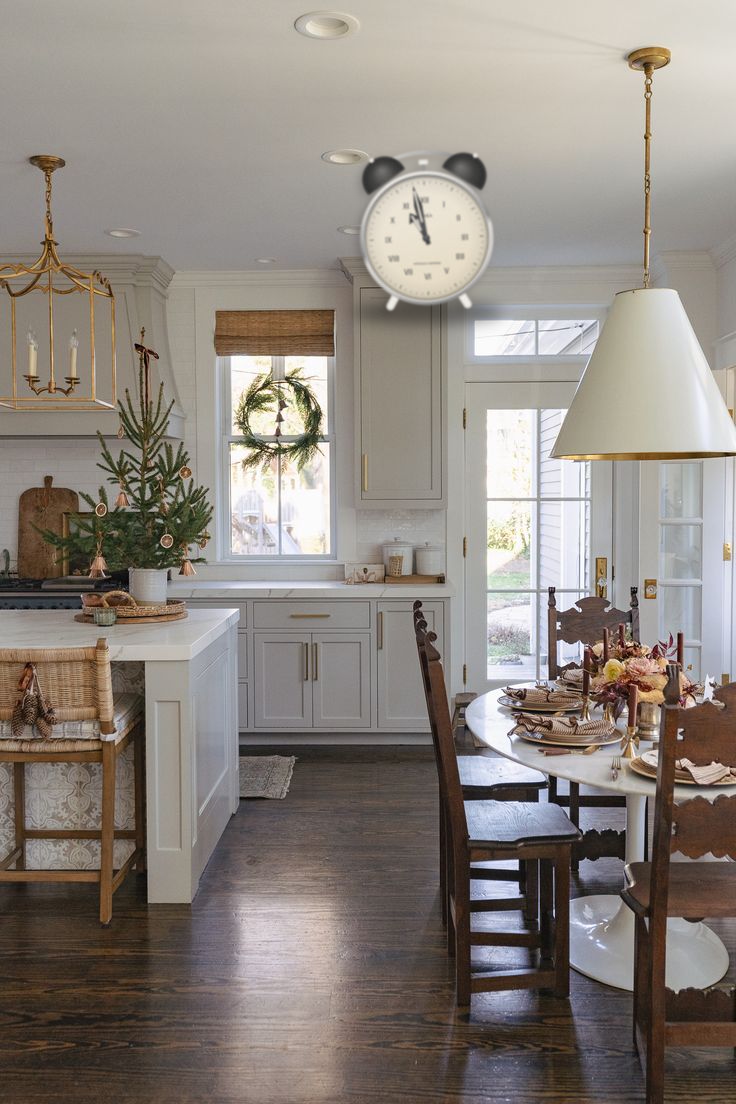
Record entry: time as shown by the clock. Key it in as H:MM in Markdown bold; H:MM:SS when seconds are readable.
**10:58**
